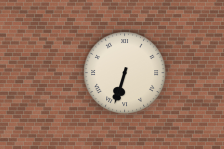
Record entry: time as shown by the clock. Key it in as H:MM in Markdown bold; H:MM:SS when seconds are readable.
**6:33**
